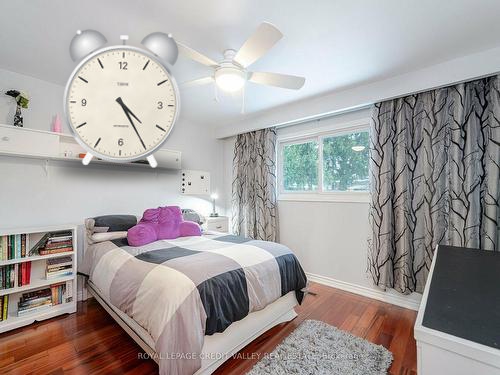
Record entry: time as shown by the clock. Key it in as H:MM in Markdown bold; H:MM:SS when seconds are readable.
**4:25**
